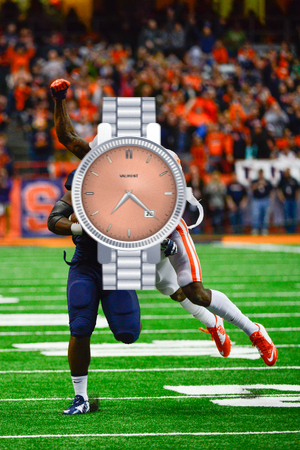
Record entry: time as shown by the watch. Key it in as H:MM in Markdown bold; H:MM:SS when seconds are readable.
**7:22**
